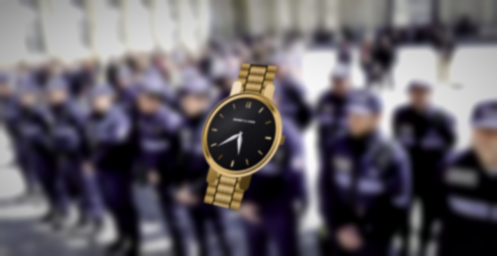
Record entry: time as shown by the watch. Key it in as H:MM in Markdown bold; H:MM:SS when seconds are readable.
**5:39**
